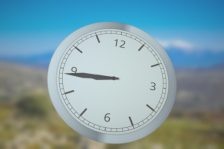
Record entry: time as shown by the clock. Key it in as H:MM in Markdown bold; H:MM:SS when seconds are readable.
**8:44**
